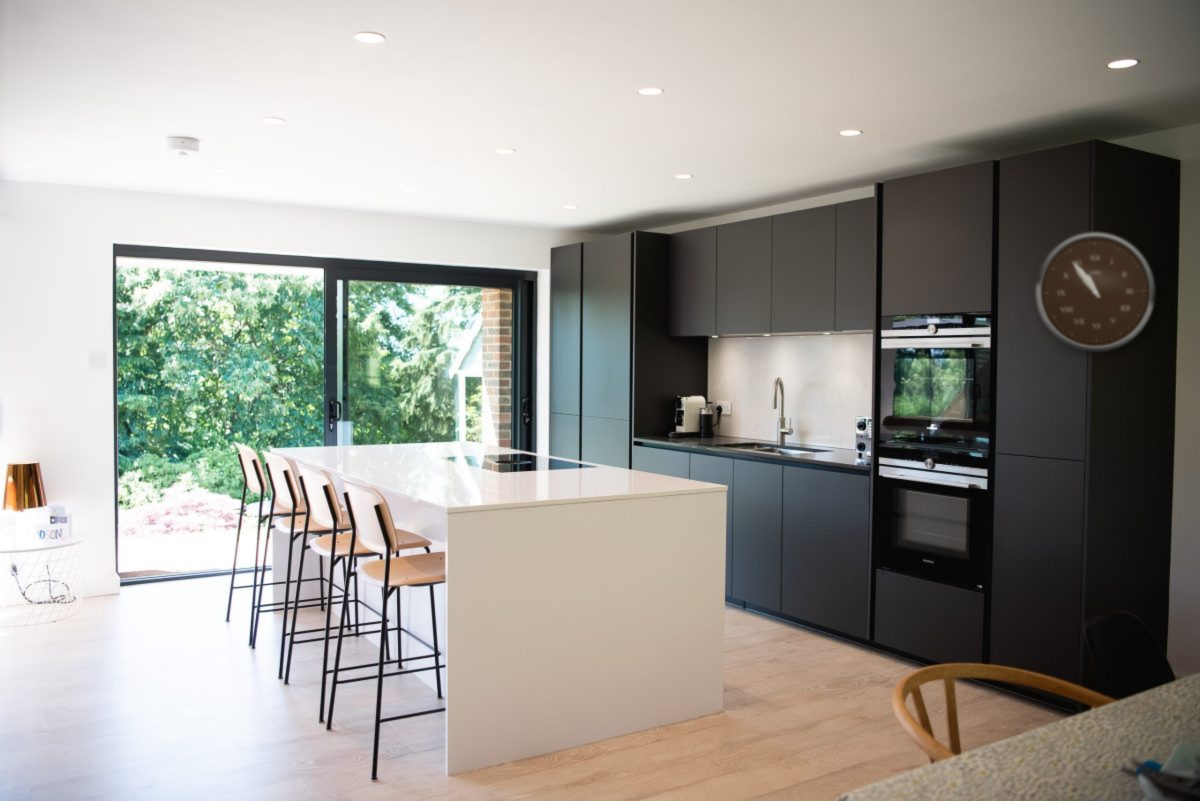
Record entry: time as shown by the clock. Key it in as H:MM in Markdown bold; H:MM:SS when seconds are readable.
**10:54**
